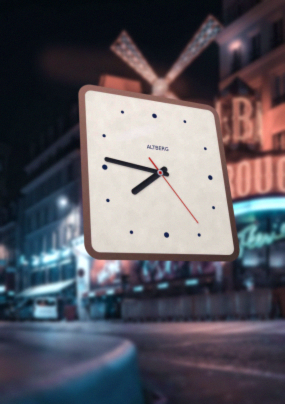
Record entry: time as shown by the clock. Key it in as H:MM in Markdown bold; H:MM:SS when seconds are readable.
**7:46:24**
